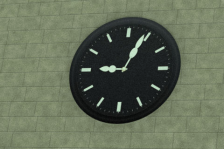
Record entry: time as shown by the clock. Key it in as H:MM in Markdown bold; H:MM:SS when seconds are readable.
**9:04**
